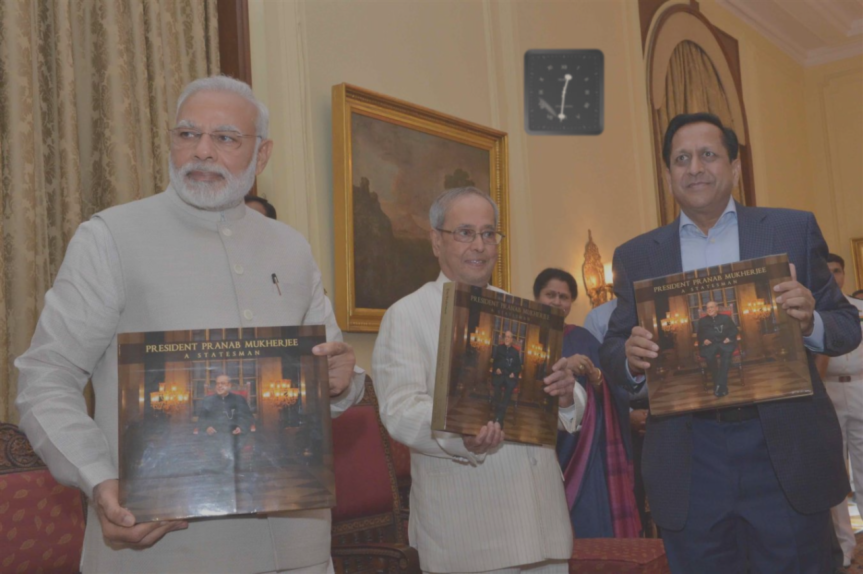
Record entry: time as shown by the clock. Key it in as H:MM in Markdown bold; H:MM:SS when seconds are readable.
**12:31**
